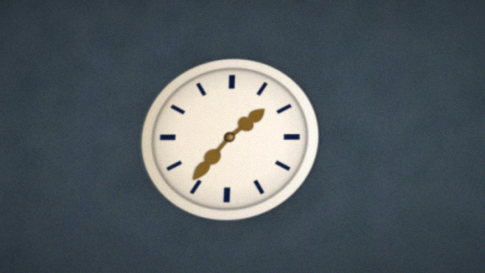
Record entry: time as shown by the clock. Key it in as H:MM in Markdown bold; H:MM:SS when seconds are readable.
**1:36**
